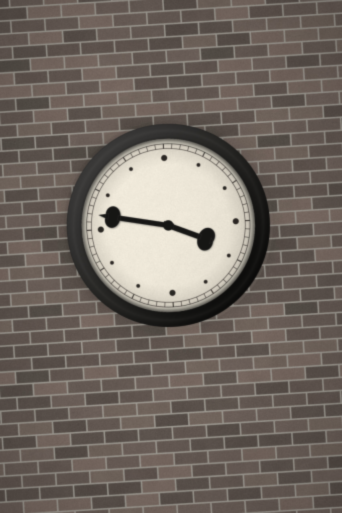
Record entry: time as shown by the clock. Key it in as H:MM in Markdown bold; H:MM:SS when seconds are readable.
**3:47**
